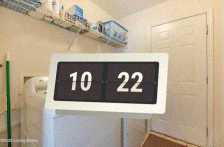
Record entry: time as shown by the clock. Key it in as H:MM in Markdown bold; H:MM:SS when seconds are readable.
**10:22**
